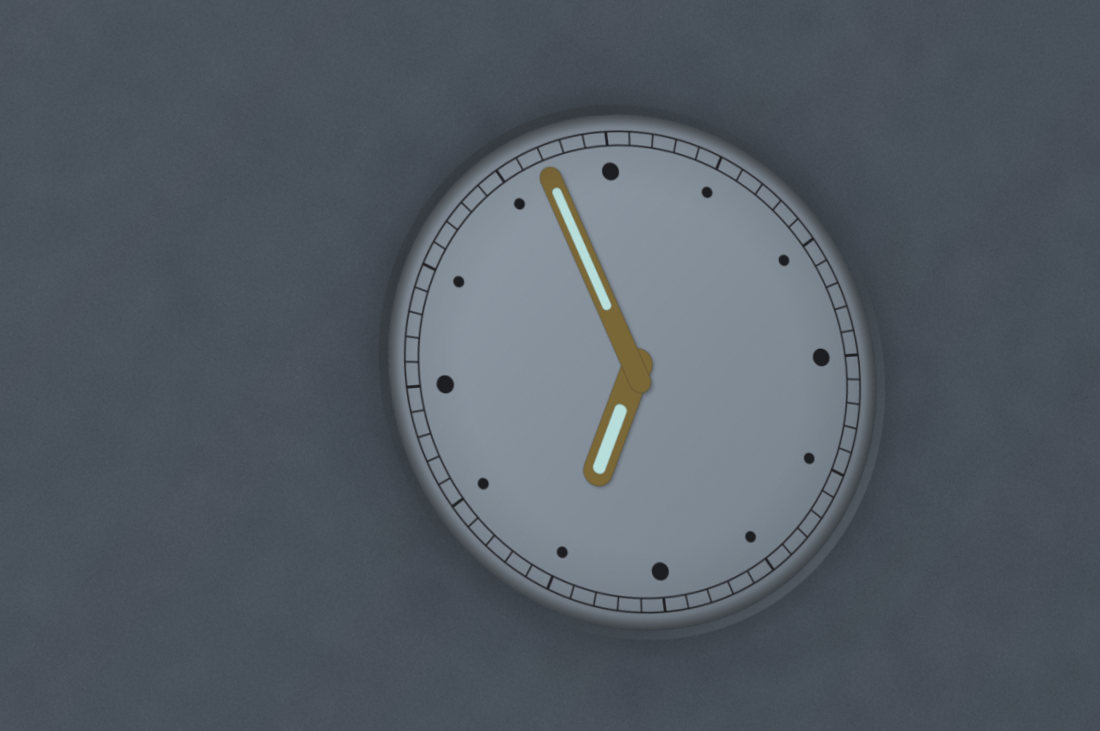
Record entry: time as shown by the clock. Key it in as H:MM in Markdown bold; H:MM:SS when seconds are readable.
**6:57**
